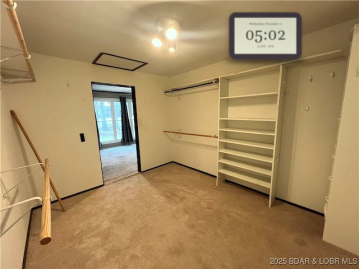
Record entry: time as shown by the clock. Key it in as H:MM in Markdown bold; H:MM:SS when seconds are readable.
**5:02**
